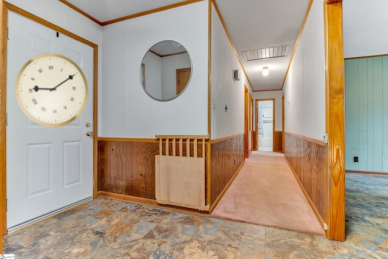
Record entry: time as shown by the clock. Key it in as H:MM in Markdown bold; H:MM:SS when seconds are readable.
**9:10**
